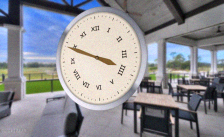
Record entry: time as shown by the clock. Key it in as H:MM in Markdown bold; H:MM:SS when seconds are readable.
**3:49**
